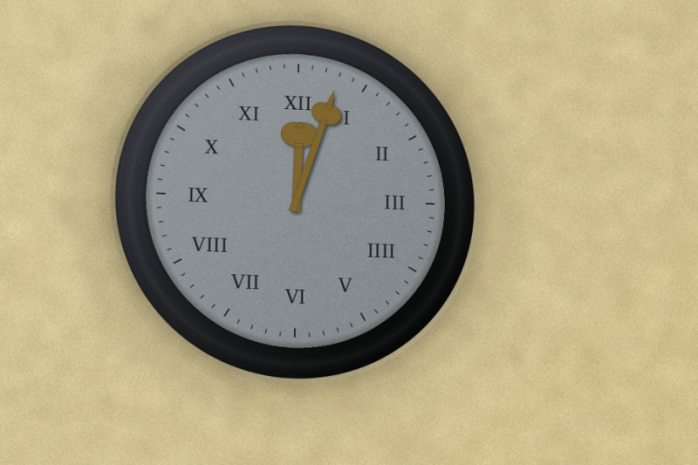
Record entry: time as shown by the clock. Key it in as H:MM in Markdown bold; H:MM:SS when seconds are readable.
**12:03**
